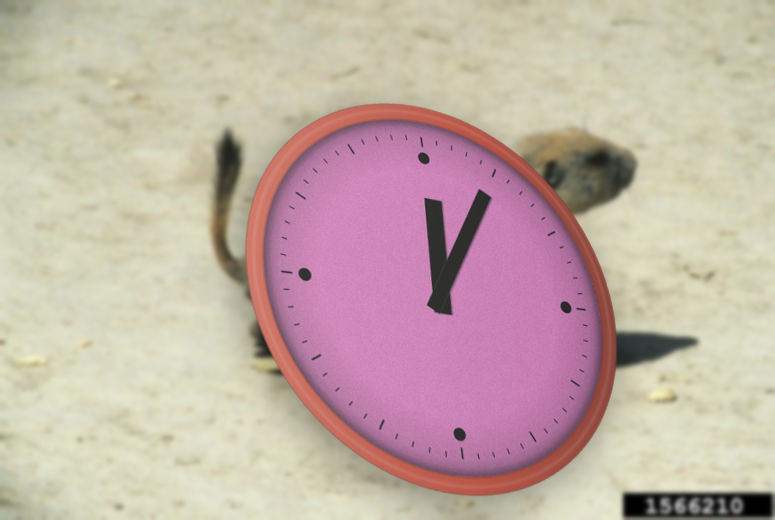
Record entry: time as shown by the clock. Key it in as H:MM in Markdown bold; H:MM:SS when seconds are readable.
**12:05**
